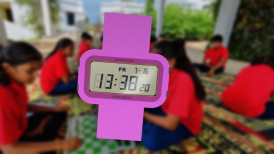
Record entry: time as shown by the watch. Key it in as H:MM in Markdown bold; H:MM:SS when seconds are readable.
**13:38:20**
